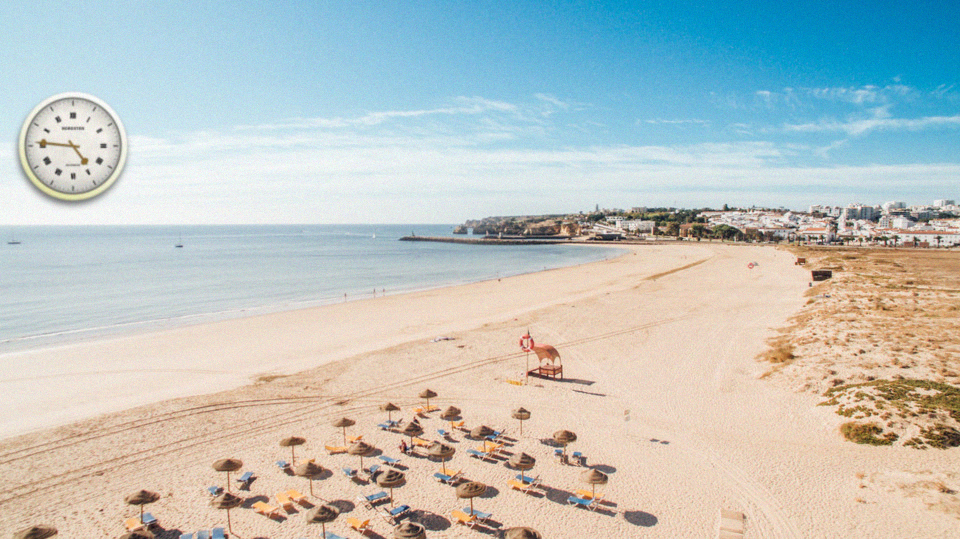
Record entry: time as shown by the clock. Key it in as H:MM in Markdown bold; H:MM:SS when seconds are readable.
**4:46**
